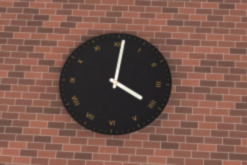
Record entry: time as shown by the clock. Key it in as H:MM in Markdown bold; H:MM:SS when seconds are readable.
**4:01**
